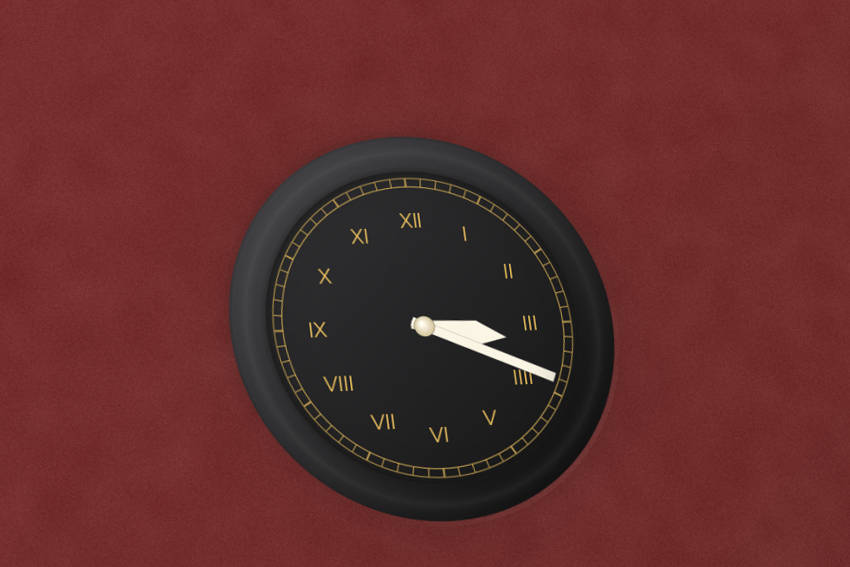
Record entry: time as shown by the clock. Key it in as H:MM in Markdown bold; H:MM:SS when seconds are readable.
**3:19**
